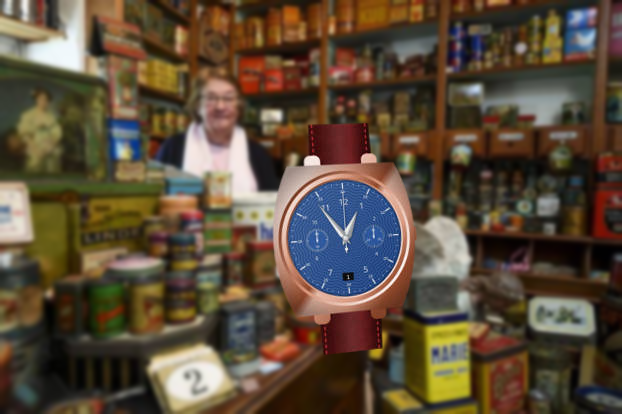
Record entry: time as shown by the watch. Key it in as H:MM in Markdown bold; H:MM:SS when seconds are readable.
**12:54**
